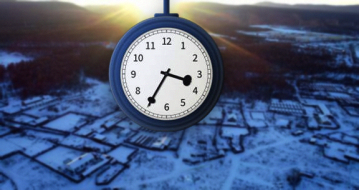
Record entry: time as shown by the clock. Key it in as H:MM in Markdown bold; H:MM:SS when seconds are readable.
**3:35**
